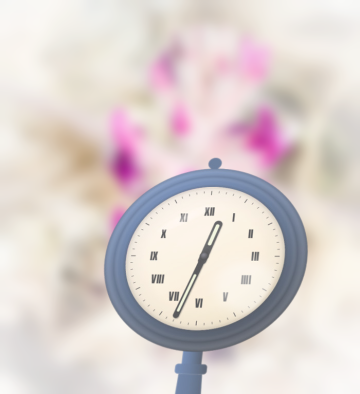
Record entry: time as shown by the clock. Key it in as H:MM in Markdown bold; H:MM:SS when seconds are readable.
**12:33**
